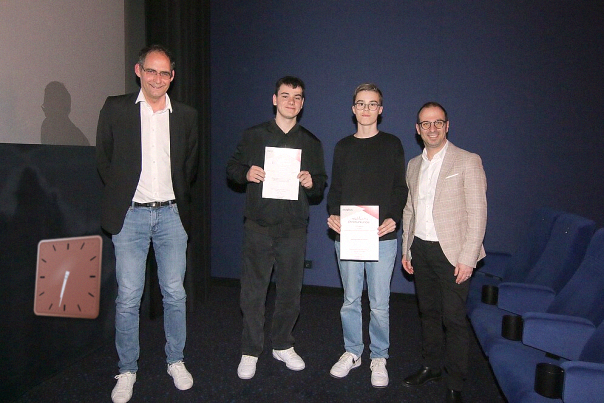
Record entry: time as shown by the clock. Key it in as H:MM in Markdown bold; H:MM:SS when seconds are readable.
**6:32**
